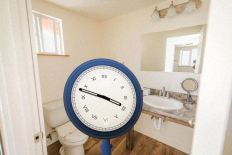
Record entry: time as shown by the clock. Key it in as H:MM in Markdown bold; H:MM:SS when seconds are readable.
**3:48**
